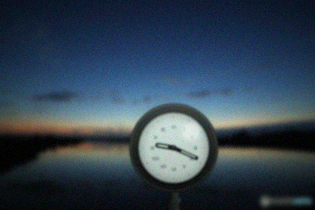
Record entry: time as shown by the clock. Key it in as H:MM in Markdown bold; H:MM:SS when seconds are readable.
**9:19**
